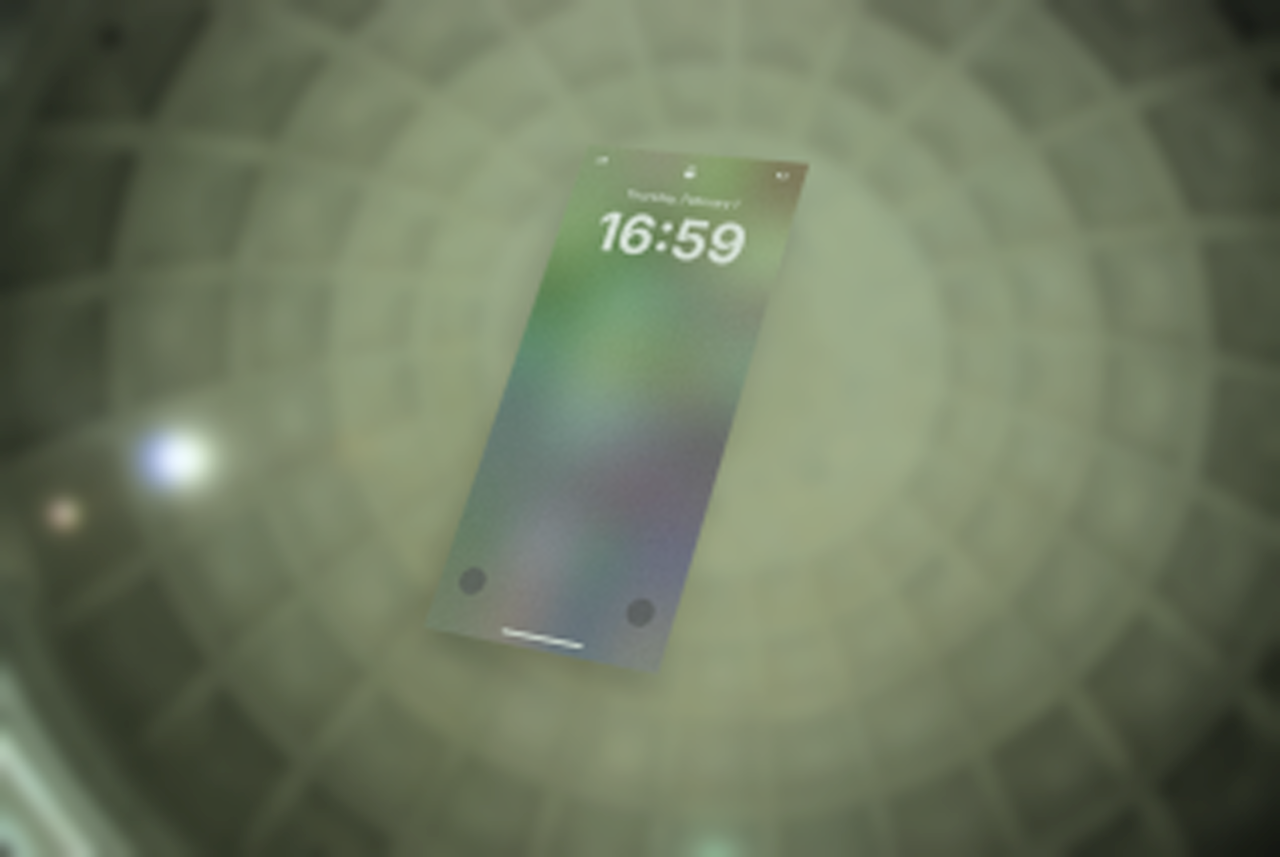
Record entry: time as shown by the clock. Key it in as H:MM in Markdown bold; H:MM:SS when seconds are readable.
**16:59**
